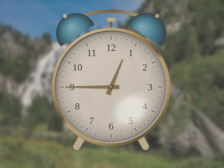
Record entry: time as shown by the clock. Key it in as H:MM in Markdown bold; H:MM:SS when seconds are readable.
**12:45**
